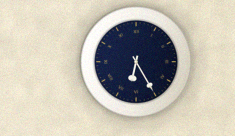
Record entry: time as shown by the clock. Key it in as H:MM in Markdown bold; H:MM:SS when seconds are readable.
**6:25**
